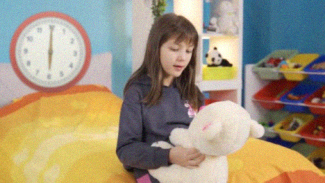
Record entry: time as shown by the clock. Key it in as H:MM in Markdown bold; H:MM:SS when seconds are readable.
**6:00**
